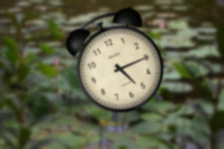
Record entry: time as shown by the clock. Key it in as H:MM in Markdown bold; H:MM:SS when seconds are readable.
**5:15**
